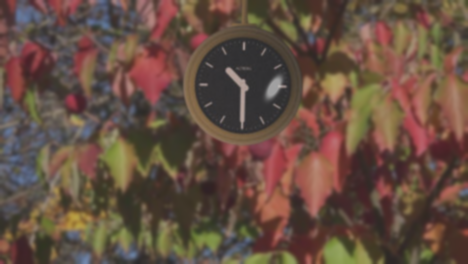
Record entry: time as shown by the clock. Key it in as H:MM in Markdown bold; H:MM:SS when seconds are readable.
**10:30**
